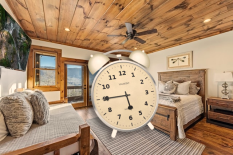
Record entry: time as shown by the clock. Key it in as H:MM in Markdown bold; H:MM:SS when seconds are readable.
**5:45**
